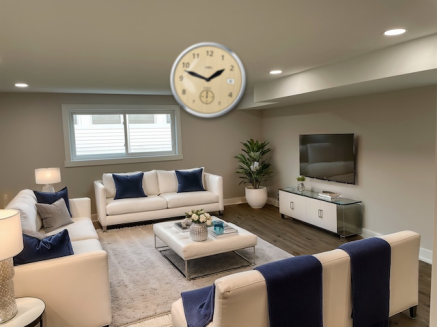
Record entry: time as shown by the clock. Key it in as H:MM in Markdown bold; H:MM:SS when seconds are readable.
**1:48**
